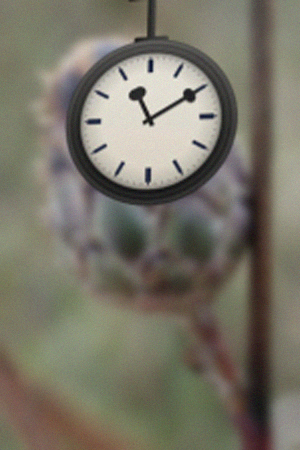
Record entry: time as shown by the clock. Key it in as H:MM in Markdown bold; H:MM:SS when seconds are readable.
**11:10**
